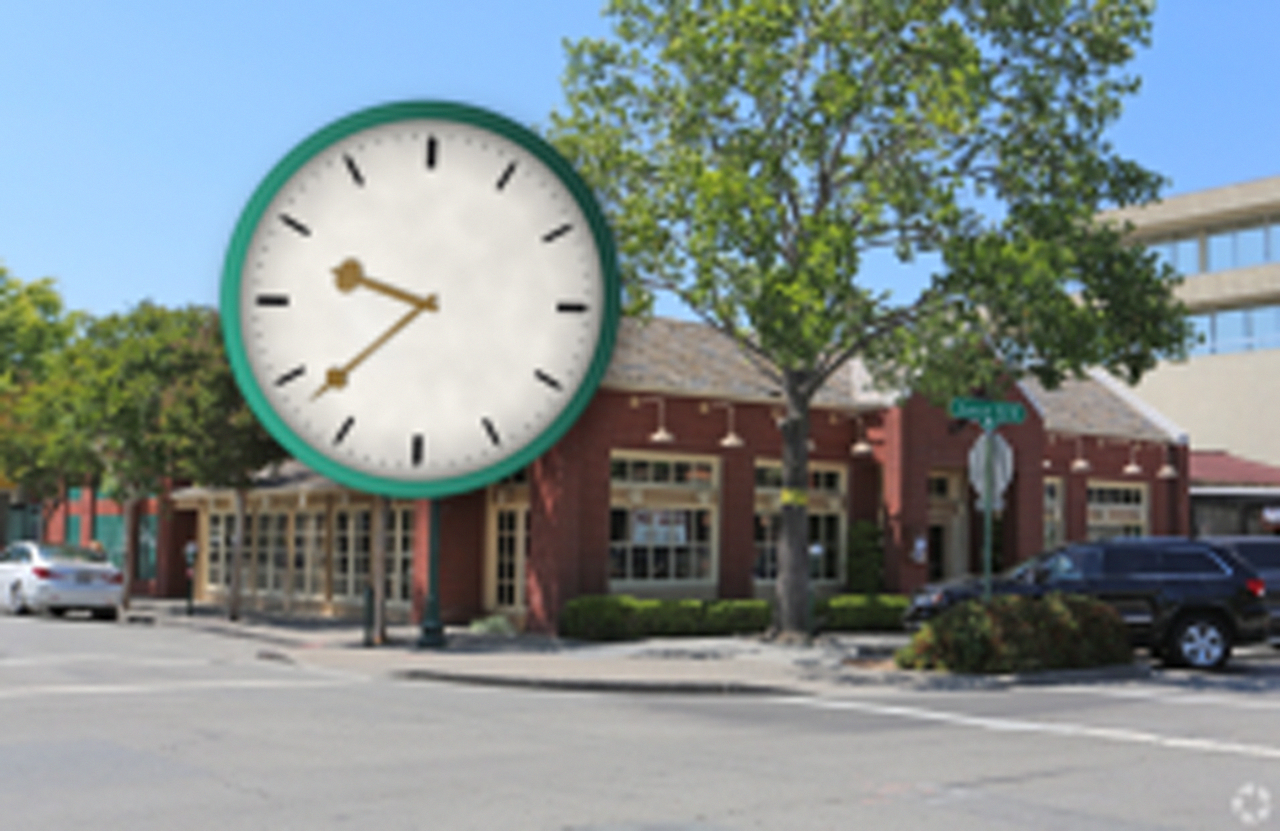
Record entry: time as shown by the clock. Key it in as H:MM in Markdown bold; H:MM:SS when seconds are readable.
**9:38**
